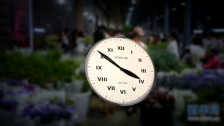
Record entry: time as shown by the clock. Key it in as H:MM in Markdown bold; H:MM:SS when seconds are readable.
**3:51**
